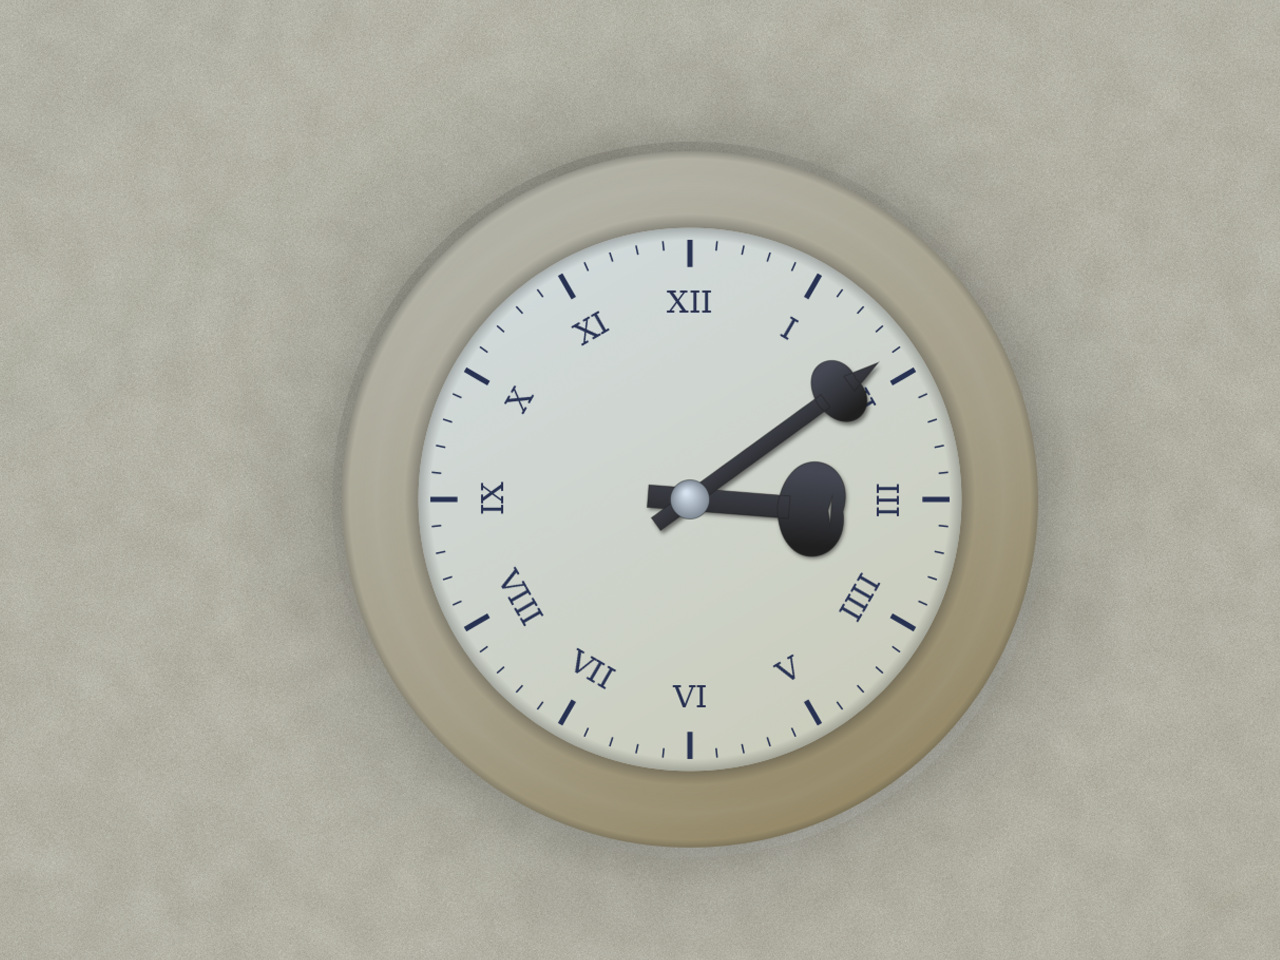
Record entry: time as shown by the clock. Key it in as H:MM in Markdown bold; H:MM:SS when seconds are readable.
**3:09**
